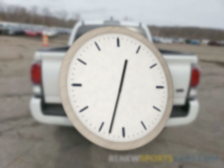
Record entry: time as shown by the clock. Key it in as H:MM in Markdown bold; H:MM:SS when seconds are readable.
**12:33**
